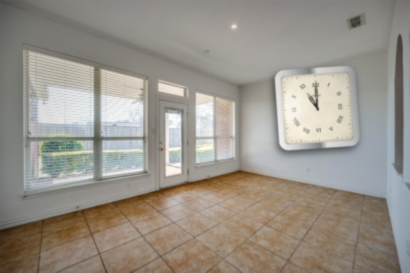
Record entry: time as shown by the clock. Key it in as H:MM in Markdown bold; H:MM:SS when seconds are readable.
**11:00**
